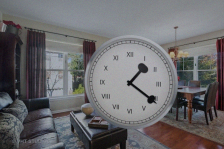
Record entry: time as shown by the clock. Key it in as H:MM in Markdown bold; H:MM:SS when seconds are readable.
**1:21**
